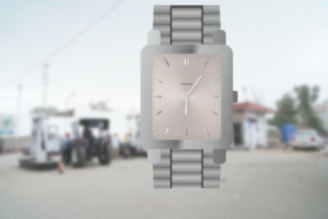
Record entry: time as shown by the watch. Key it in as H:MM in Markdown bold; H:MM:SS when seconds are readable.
**6:06**
